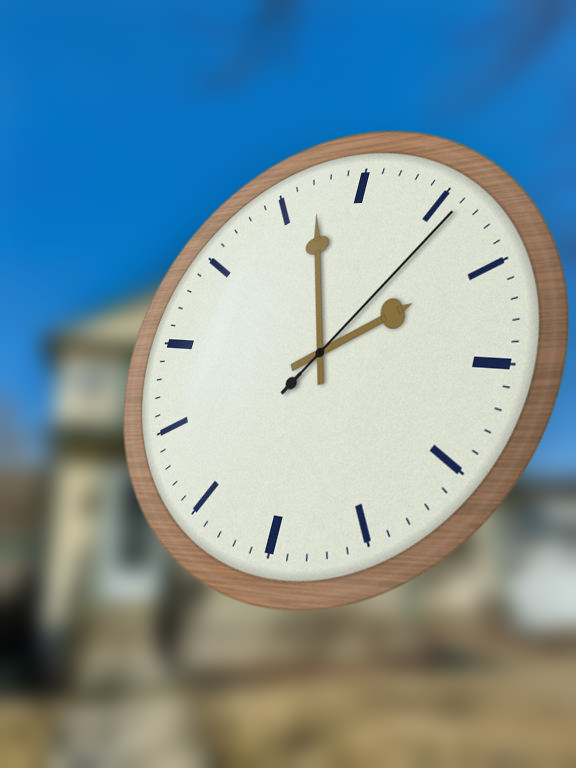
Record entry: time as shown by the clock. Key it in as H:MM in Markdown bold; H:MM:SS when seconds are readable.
**1:57:06**
